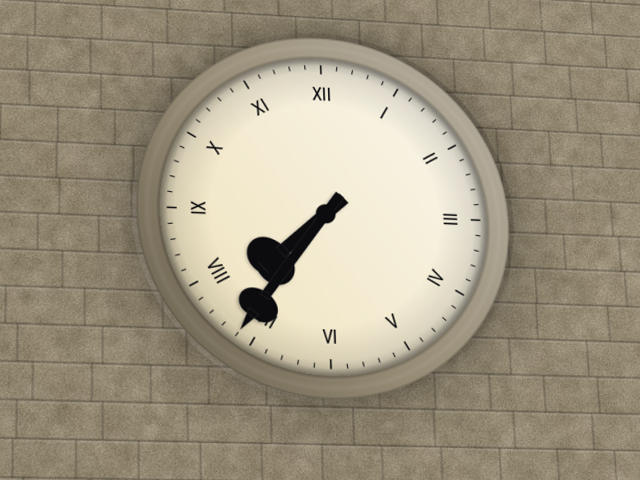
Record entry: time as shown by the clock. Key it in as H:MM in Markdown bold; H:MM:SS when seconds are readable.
**7:36**
